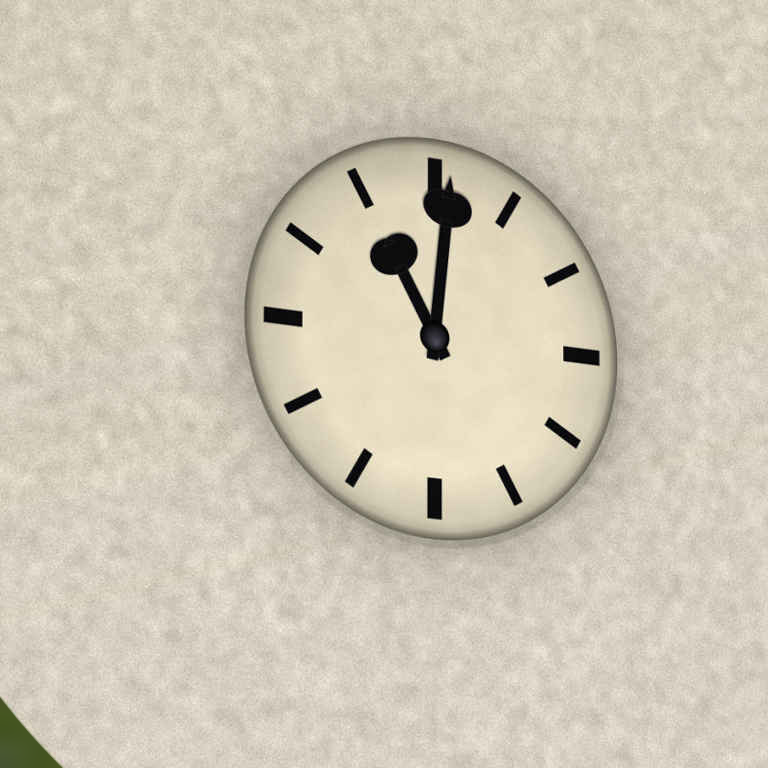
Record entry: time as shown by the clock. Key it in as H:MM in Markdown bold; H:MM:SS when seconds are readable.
**11:01**
